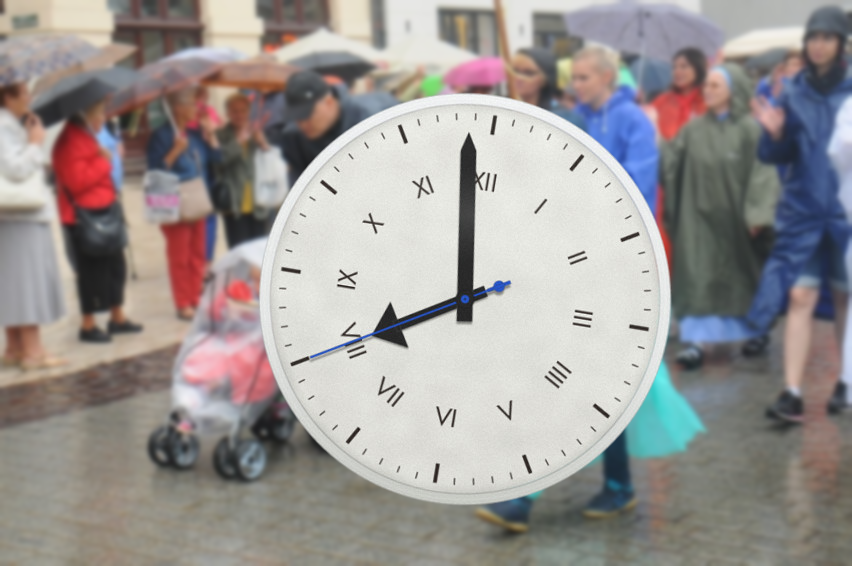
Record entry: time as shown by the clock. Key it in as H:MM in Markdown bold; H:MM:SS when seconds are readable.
**7:58:40**
